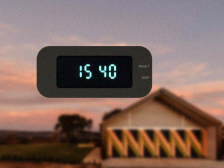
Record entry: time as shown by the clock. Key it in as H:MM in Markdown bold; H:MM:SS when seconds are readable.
**15:40**
